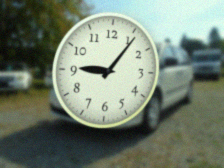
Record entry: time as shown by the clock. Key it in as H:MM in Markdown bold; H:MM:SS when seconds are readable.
**9:06**
